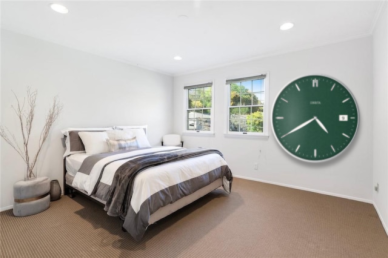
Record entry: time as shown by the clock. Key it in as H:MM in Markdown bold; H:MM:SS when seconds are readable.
**4:40**
